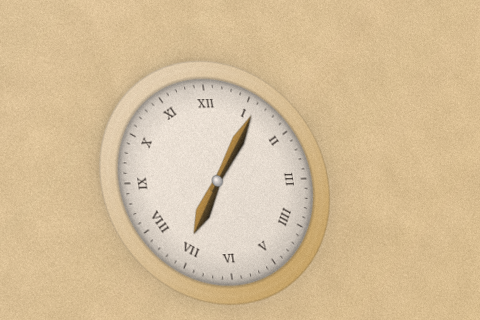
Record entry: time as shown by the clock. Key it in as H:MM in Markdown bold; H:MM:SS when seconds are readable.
**7:06**
